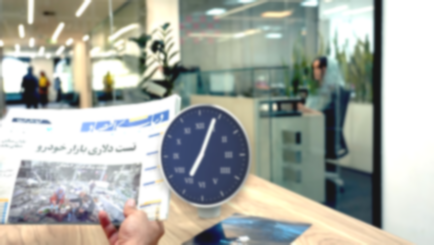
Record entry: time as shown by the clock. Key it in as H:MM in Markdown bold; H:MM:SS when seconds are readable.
**7:04**
